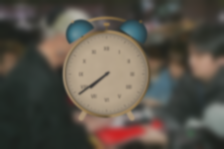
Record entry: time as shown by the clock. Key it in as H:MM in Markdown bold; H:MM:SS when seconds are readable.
**7:39**
